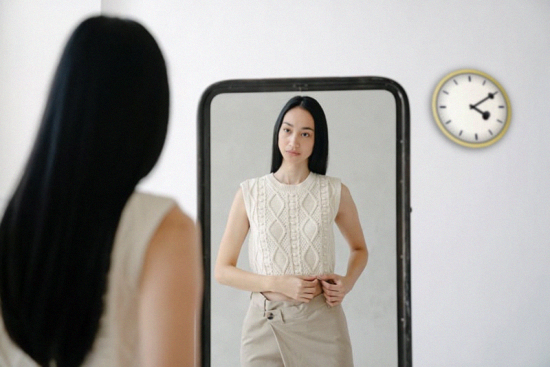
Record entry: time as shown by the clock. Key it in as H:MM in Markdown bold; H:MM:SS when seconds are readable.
**4:10**
